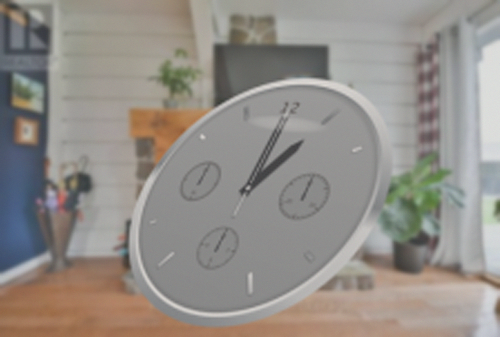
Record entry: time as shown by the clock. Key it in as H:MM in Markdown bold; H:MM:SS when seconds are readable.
**1:00**
